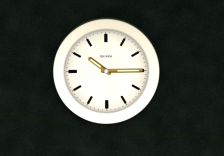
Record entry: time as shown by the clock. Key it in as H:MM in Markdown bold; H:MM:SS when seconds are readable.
**10:15**
